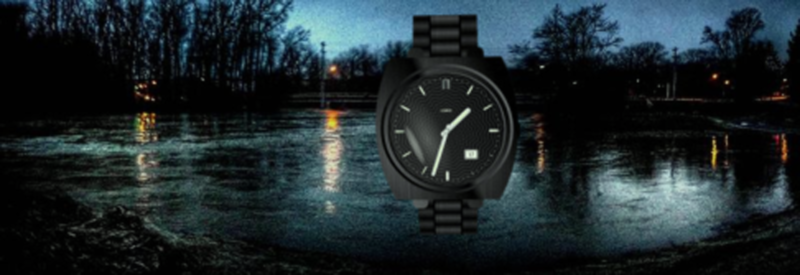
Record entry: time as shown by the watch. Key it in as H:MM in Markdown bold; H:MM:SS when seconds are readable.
**1:33**
